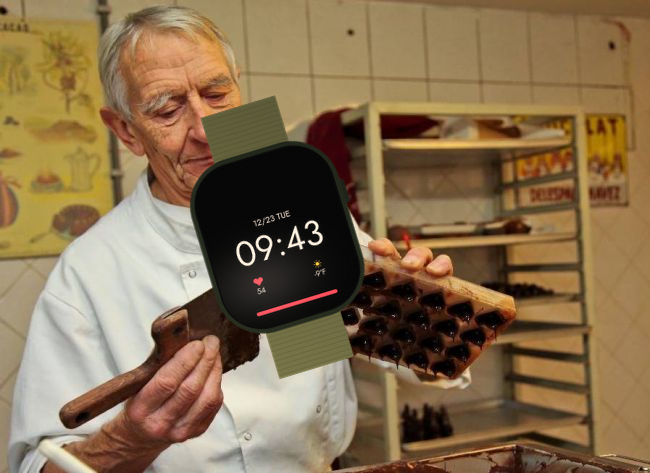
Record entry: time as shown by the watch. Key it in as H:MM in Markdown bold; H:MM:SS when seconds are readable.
**9:43**
